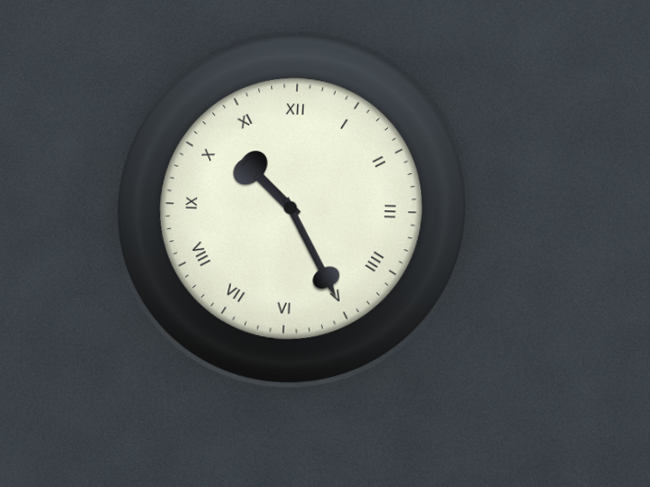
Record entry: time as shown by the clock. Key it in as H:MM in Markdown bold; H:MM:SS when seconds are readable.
**10:25**
